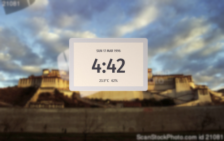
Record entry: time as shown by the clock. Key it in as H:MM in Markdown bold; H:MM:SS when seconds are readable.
**4:42**
